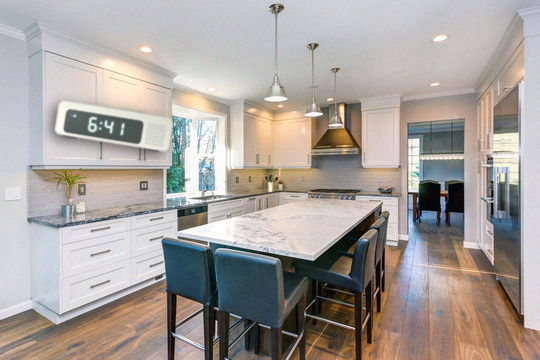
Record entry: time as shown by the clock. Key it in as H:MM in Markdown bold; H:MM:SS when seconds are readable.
**6:41**
